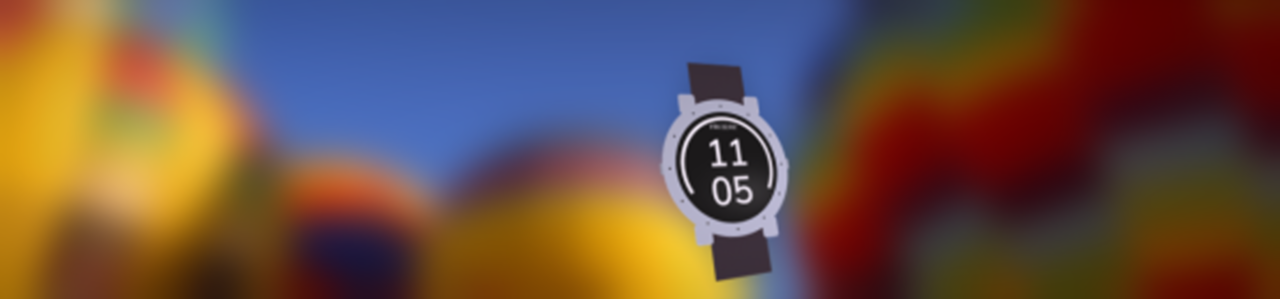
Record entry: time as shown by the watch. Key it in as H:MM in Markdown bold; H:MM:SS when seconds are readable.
**11:05**
